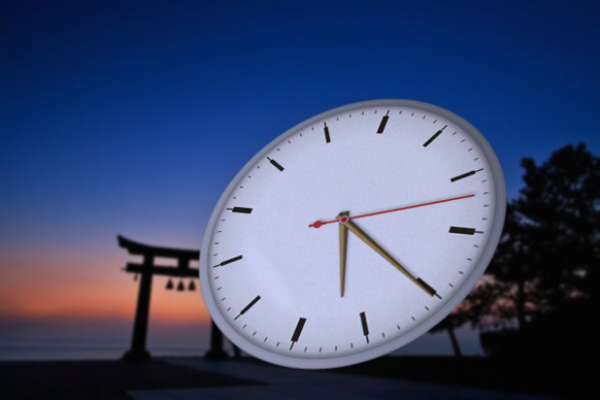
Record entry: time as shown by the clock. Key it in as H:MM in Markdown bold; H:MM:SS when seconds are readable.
**5:20:12**
